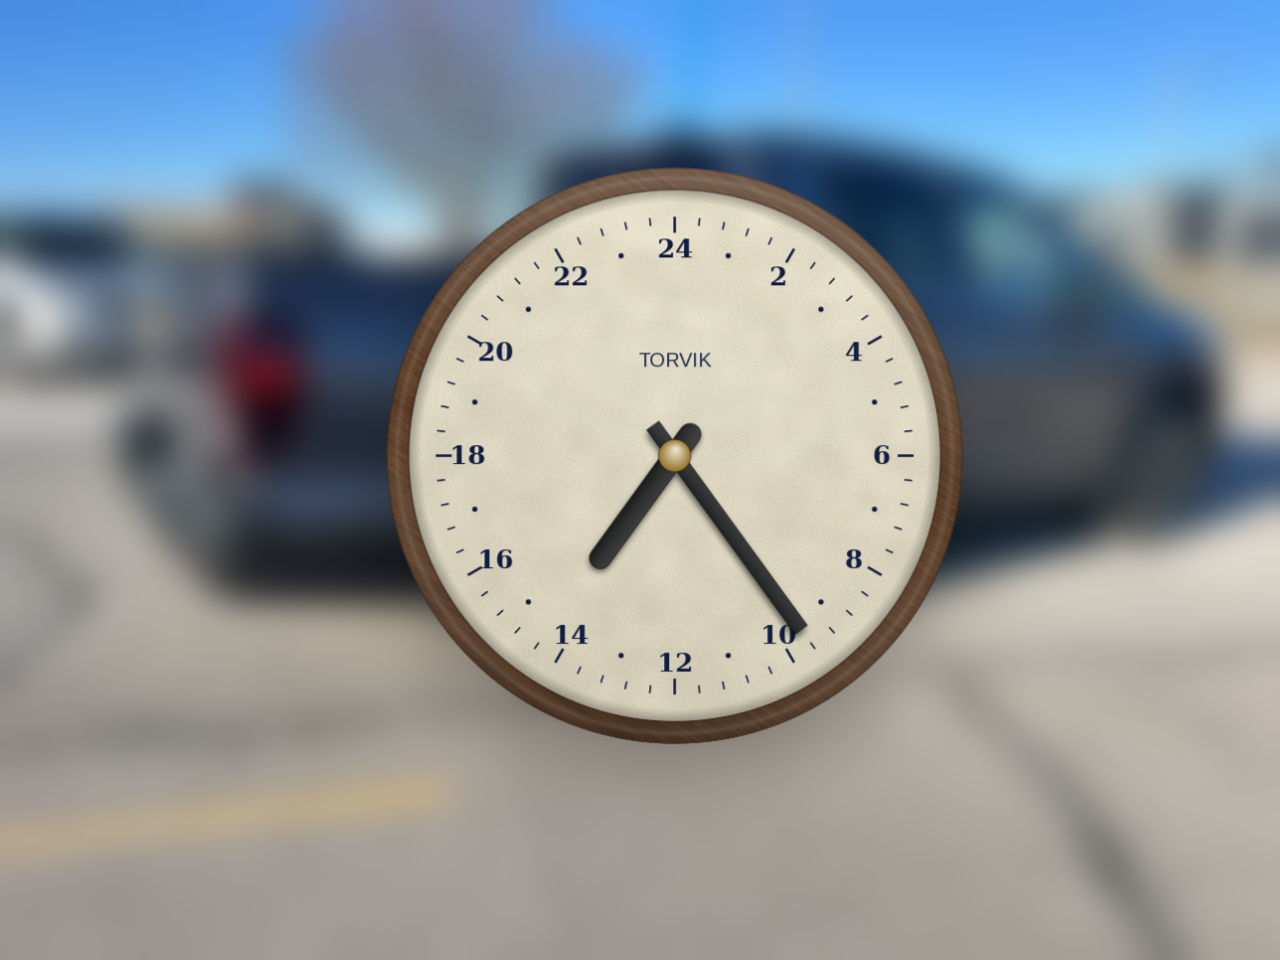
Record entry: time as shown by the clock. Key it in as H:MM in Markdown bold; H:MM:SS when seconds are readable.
**14:24**
